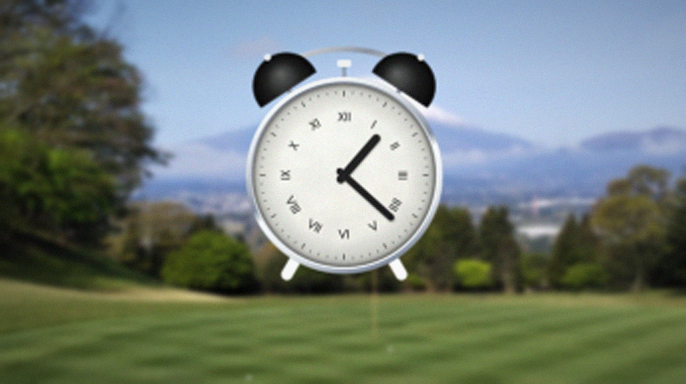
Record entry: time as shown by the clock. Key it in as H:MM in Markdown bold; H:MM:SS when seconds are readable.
**1:22**
